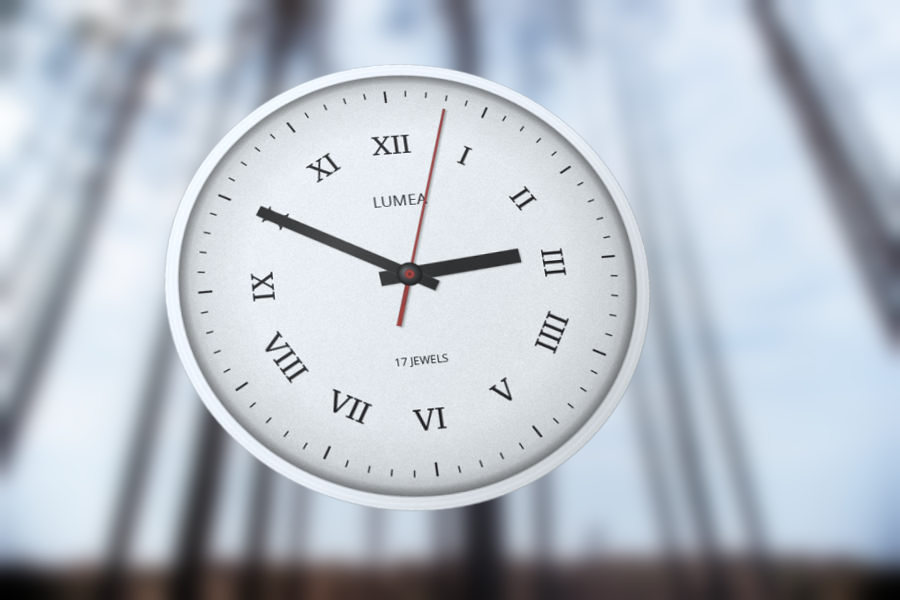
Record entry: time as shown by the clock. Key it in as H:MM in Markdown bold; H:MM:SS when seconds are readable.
**2:50:03**
